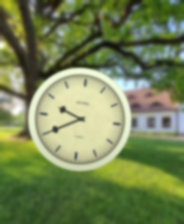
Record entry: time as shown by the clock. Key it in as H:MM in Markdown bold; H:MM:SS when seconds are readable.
**9:40**
